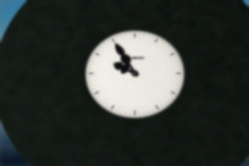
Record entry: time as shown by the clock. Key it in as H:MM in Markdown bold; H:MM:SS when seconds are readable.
**9:55**
